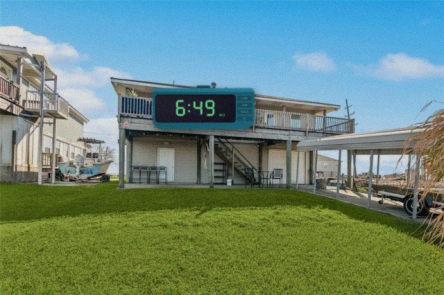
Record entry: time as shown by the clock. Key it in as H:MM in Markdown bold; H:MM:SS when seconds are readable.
**6:49**
